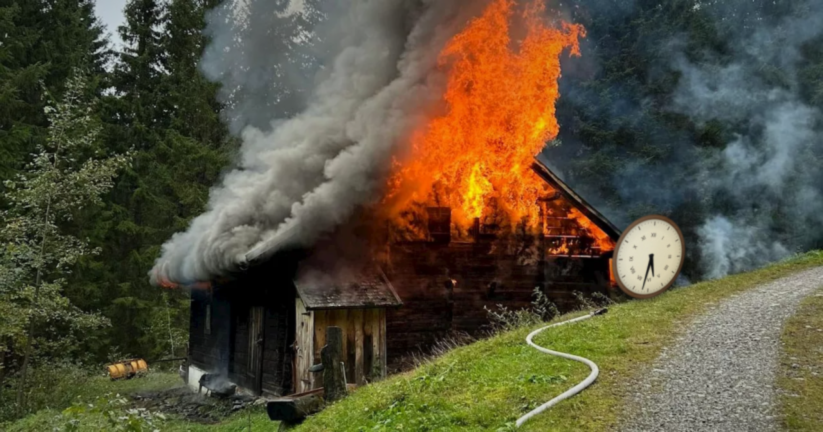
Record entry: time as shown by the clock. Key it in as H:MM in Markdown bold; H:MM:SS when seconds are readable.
**5:32**
